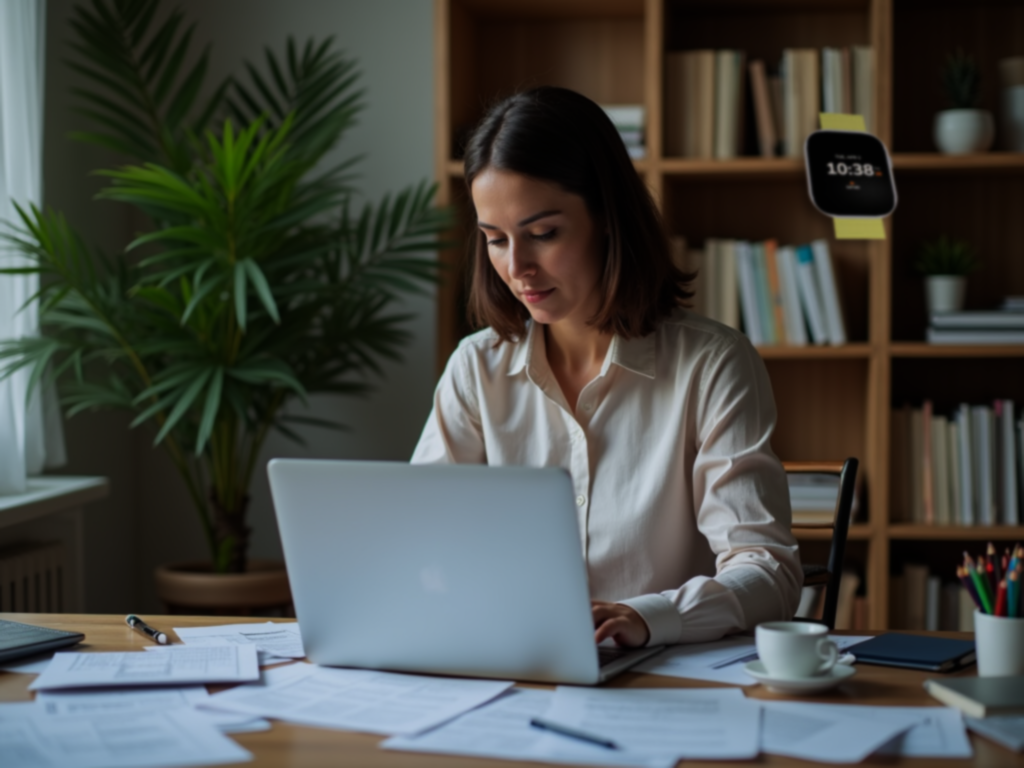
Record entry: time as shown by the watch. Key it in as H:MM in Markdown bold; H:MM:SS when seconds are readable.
**10:38**
